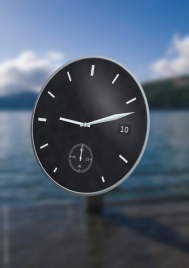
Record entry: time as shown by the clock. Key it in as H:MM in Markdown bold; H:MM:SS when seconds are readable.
**9:12**
